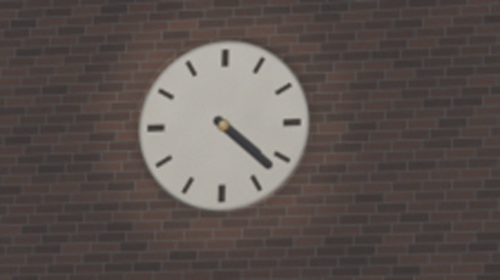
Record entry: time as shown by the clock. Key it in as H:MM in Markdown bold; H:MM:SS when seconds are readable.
**4:22**
